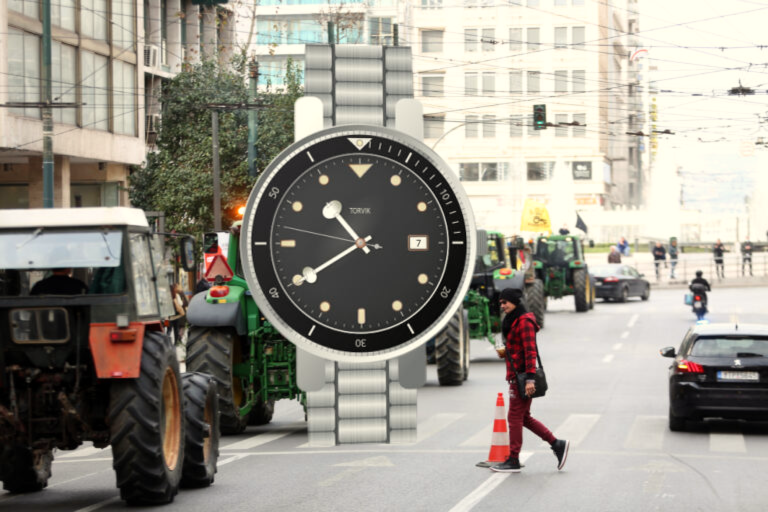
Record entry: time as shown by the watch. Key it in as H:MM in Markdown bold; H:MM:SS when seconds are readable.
**10:39:47**
